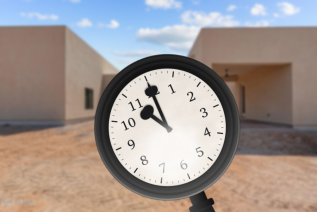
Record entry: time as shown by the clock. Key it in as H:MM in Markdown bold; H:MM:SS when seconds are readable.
**11:00**
